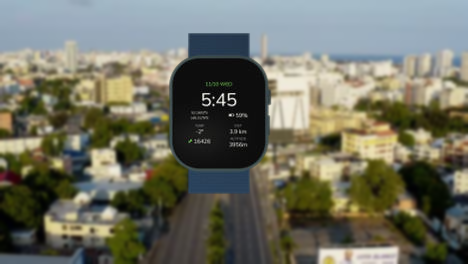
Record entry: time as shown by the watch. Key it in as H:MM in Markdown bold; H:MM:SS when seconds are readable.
**5:45**
